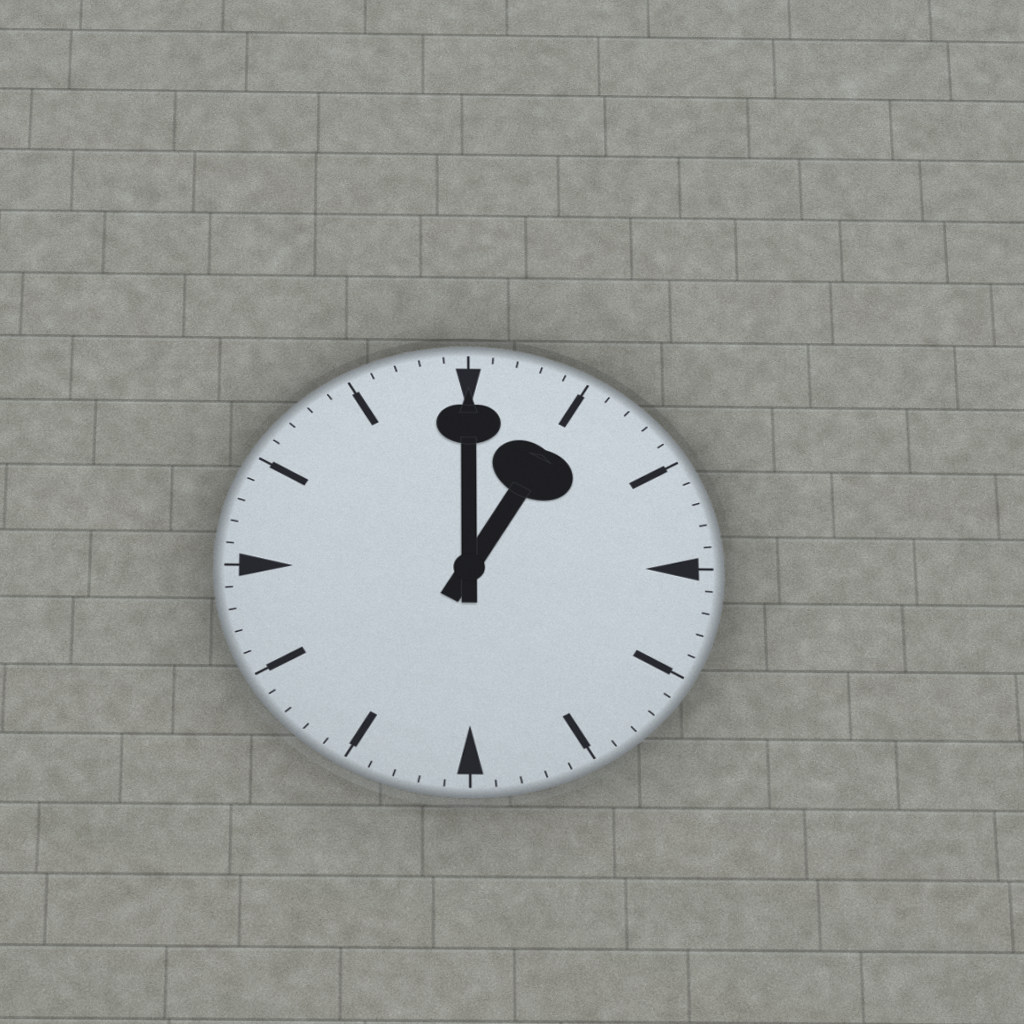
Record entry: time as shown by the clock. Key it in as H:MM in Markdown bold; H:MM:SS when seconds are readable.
**1:00**
